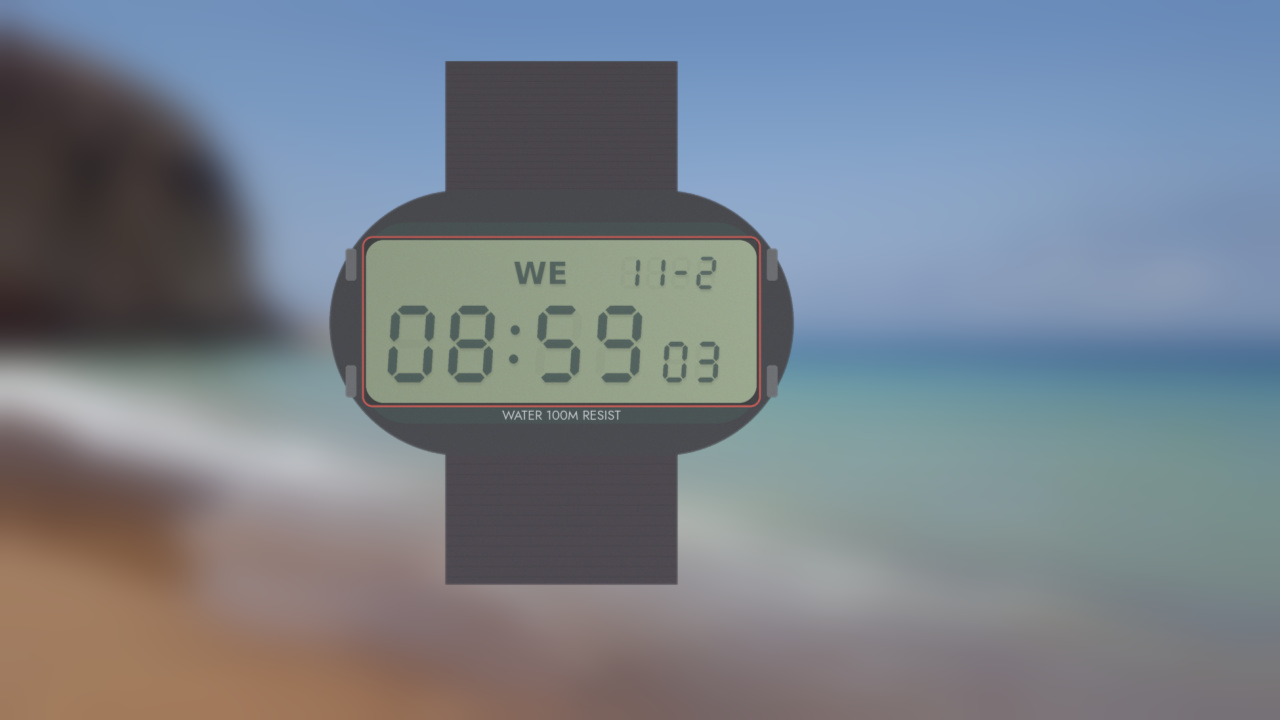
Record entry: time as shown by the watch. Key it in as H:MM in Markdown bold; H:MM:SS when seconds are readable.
**8:59:03**
